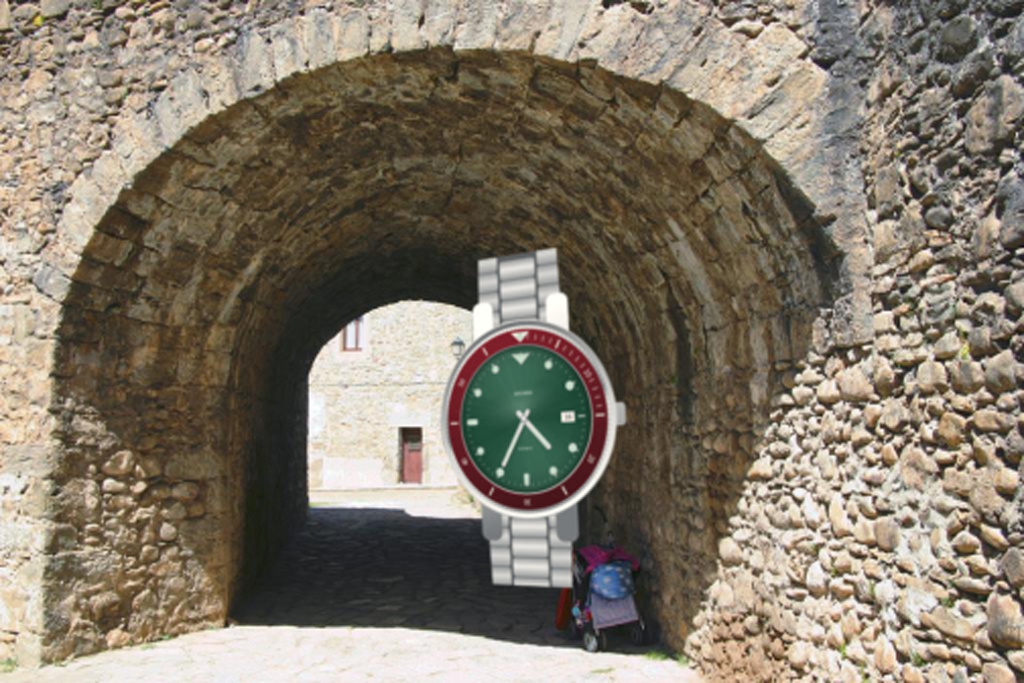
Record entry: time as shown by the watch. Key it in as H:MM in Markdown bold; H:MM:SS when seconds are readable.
**4:35**
